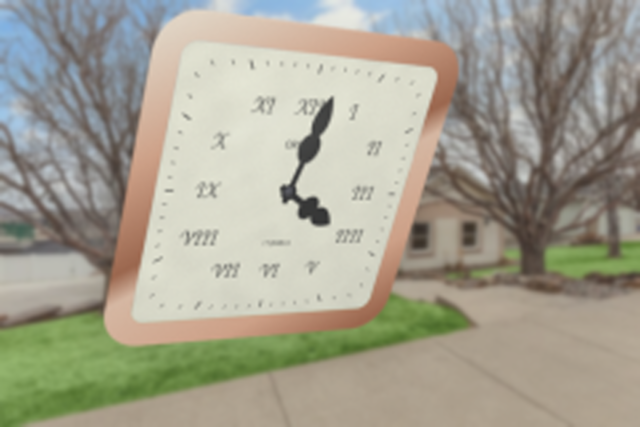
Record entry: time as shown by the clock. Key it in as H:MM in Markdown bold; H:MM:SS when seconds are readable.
**4:02**
